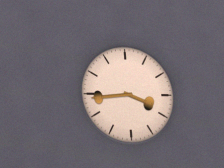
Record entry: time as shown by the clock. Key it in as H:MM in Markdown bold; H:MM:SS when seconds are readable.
**3:44**
